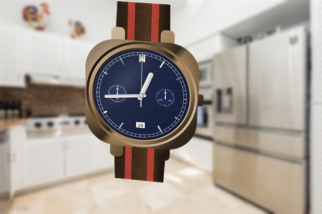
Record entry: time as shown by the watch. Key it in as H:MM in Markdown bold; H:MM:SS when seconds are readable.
**12:44**
